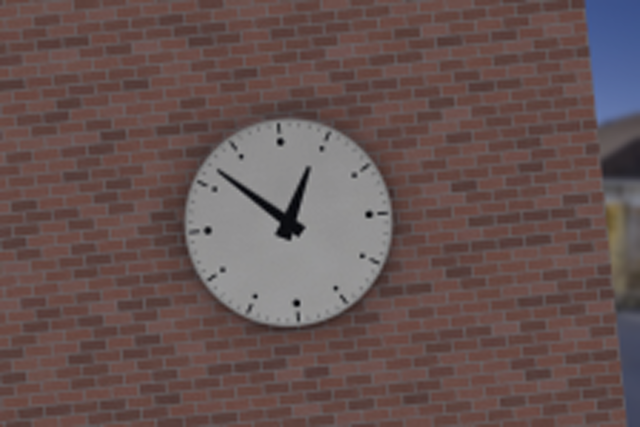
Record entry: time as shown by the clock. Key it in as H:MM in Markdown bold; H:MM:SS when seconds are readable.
**12:52**
